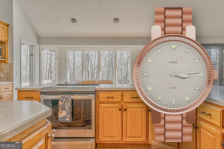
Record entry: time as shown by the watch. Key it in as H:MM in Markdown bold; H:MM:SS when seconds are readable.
**3:14**
